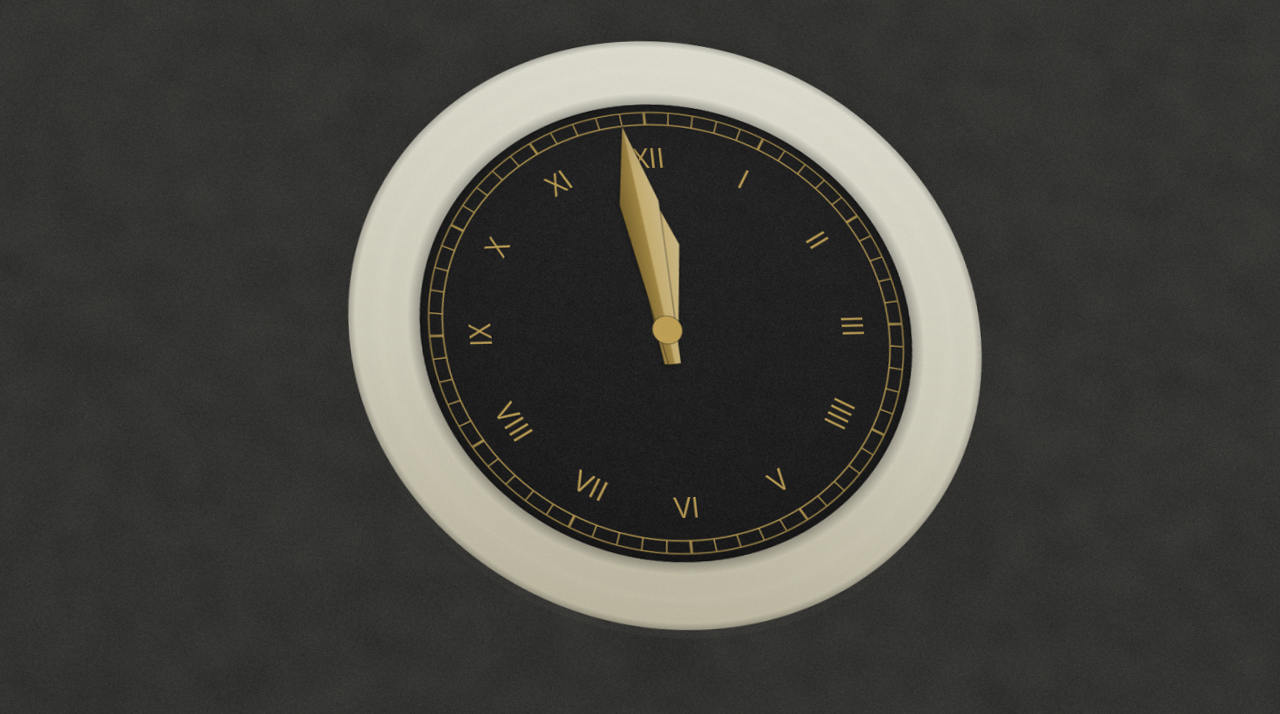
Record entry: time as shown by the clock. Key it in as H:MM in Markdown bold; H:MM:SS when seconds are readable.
**11:59**
